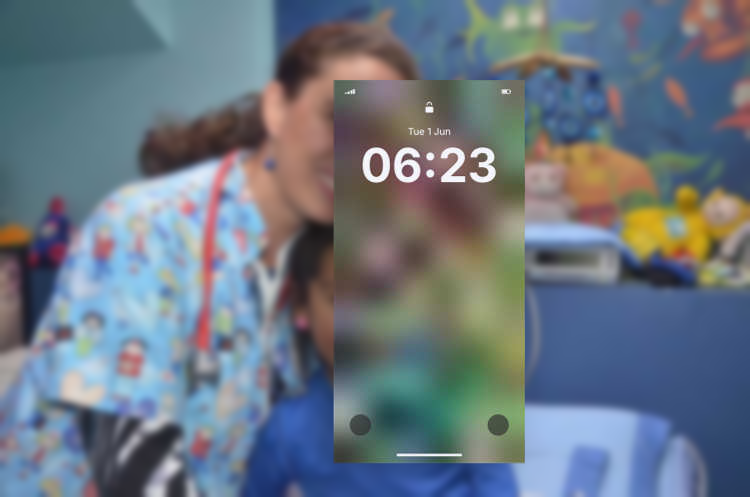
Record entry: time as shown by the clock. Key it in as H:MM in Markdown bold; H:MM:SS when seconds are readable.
**6:23**
